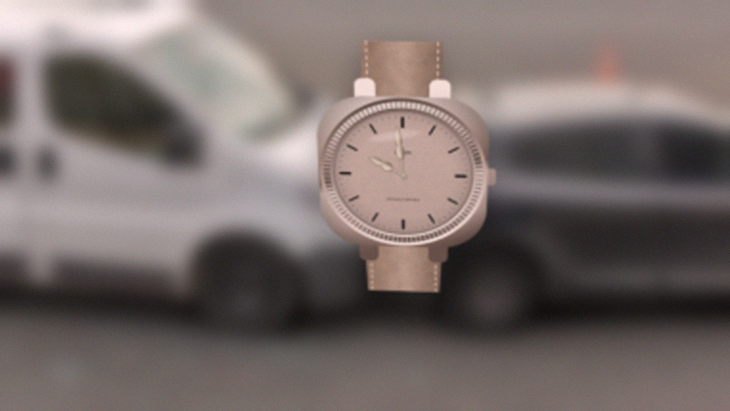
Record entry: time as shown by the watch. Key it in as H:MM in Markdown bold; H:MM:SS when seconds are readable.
**9:59**
